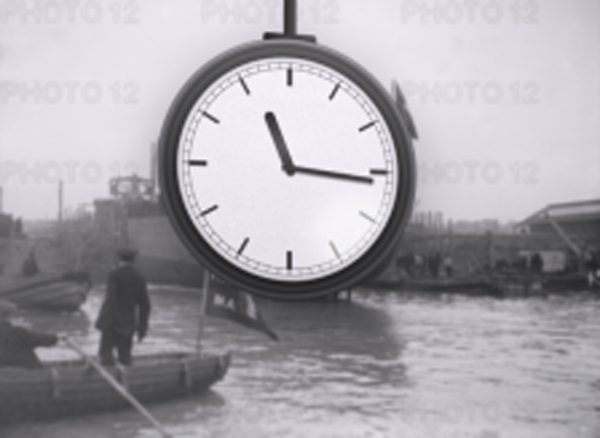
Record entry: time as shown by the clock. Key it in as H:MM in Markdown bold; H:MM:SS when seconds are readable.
**11:16**
